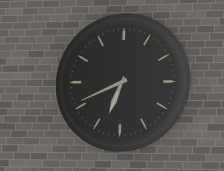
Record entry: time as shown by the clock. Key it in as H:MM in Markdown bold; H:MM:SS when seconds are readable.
**6:41**
